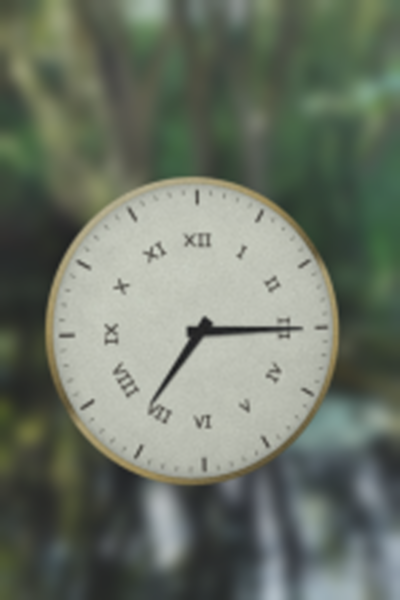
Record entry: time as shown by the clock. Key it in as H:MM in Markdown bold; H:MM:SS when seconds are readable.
**7:15**
